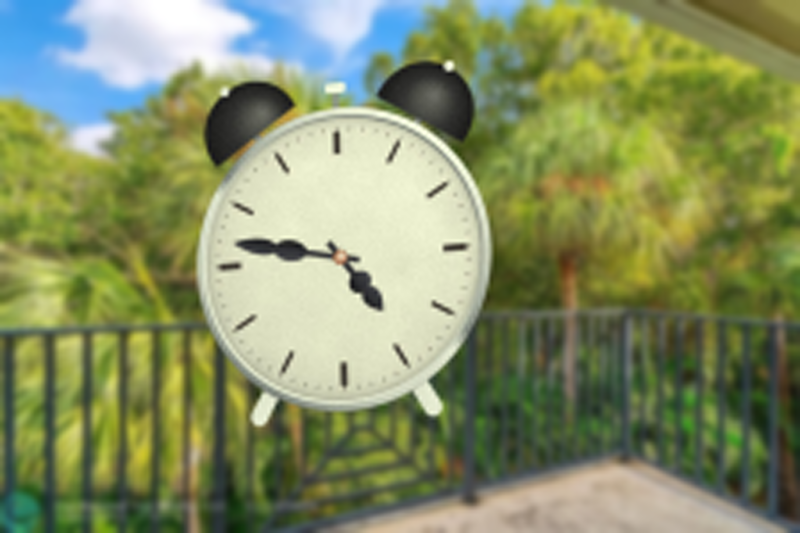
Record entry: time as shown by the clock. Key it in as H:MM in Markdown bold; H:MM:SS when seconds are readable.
**4:47**
